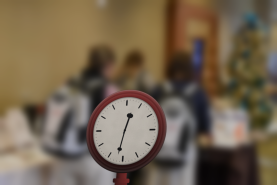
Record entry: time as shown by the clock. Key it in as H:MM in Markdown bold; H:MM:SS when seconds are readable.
**12:32**
